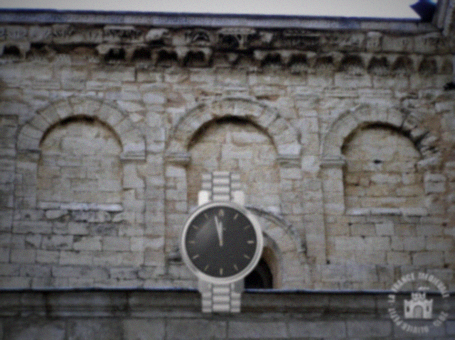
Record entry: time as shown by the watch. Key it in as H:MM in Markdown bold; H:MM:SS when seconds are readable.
**11:58**
